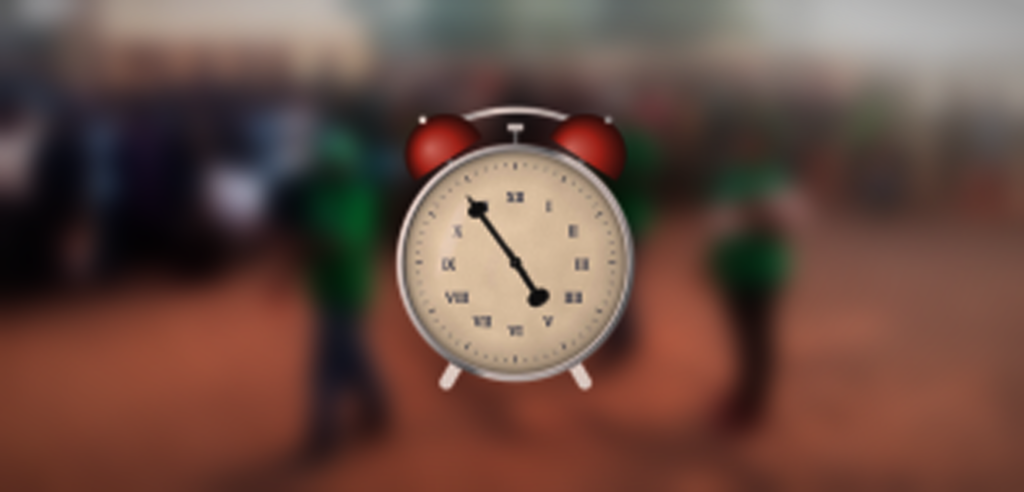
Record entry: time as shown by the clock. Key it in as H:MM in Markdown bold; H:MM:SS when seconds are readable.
**4:54**
